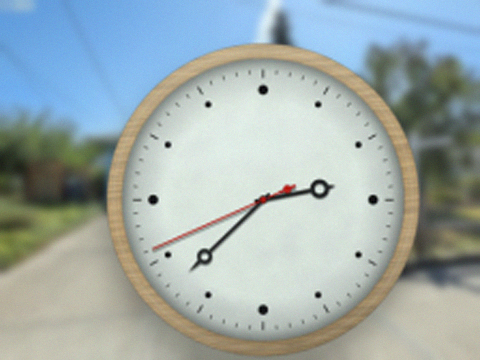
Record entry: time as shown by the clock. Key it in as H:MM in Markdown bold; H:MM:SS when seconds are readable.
**2:37:41**
